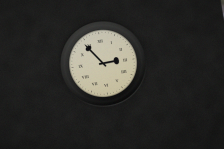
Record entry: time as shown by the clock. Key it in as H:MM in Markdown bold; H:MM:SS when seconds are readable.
**2:54**
